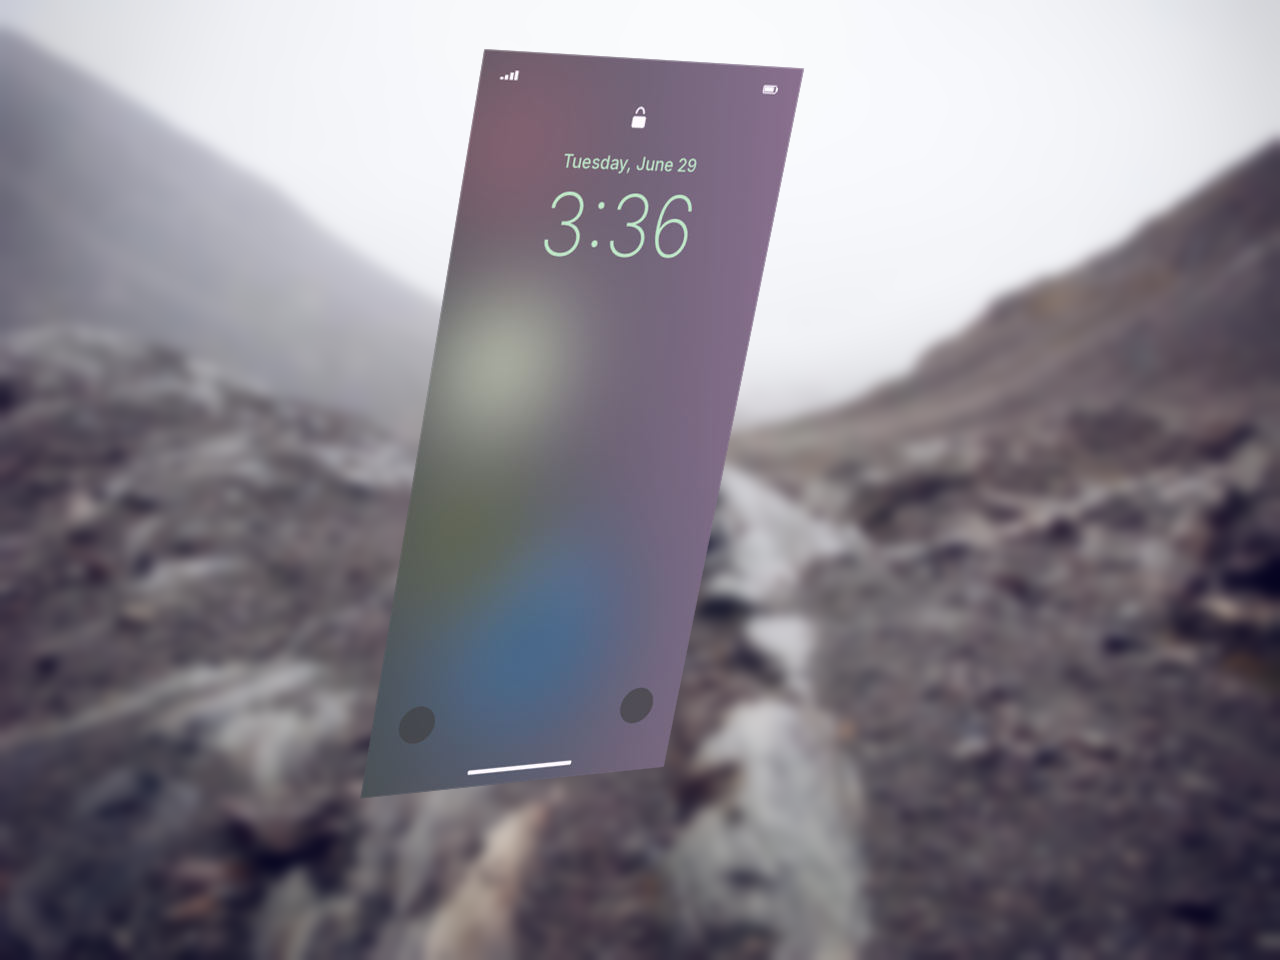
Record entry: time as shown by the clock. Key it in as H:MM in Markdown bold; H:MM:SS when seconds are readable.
**3:36**
